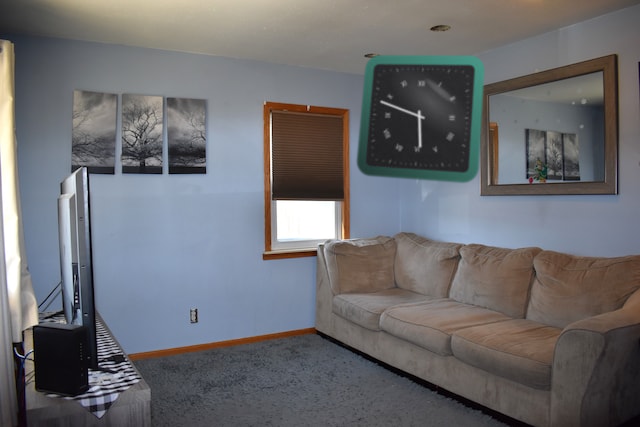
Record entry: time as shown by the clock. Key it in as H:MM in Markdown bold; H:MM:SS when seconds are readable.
**5:48**
